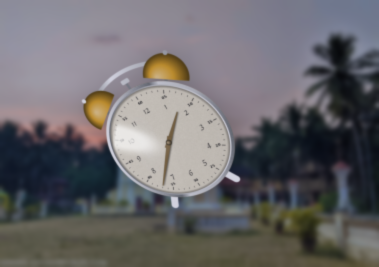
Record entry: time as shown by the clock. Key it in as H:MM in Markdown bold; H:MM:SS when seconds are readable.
**1:37**
